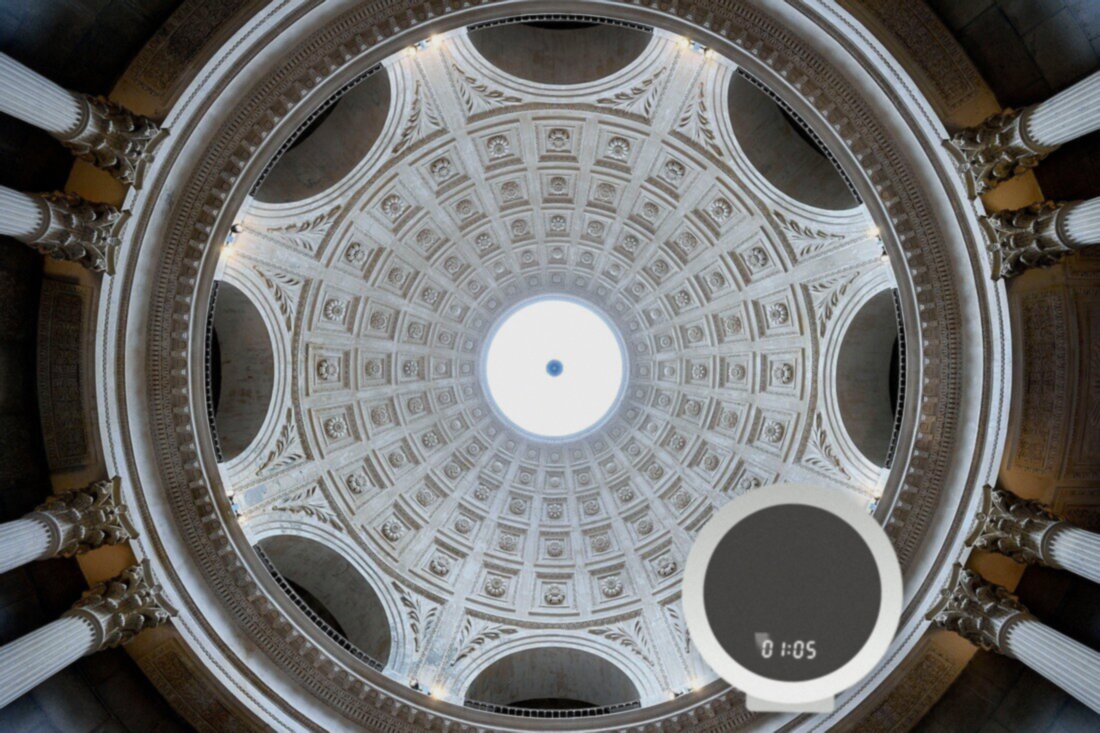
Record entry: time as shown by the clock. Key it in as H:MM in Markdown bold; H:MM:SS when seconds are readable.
**1:05**
